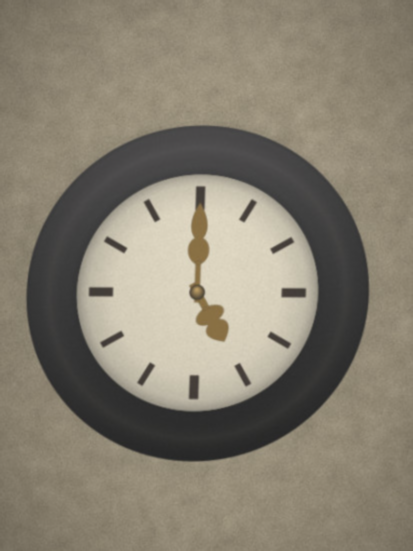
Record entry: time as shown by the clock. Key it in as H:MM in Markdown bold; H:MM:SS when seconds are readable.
**5:00**
